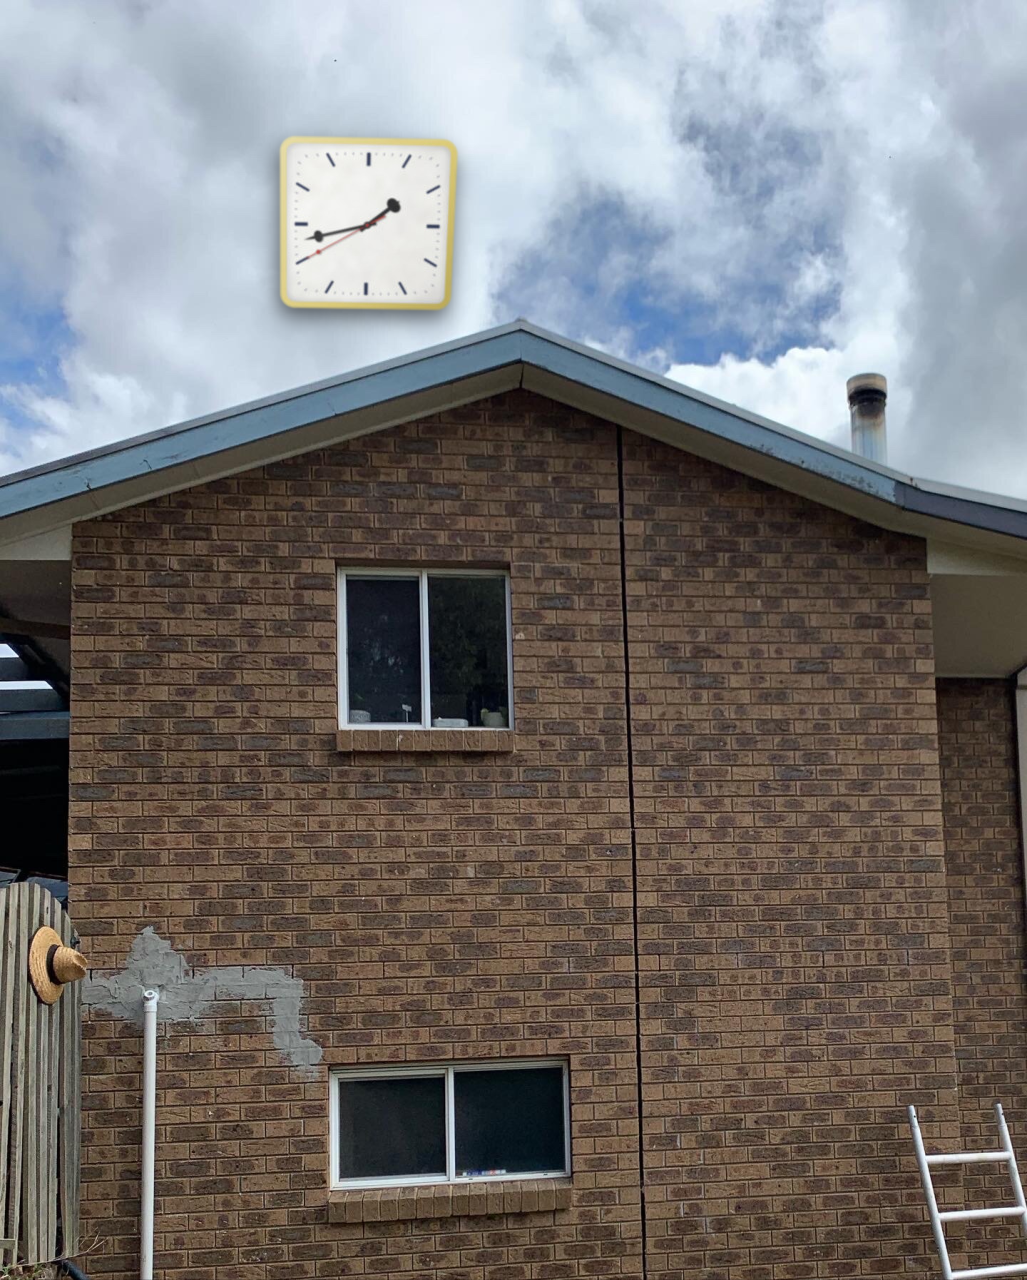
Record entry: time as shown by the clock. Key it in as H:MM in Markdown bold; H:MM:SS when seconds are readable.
**1:42:40**
